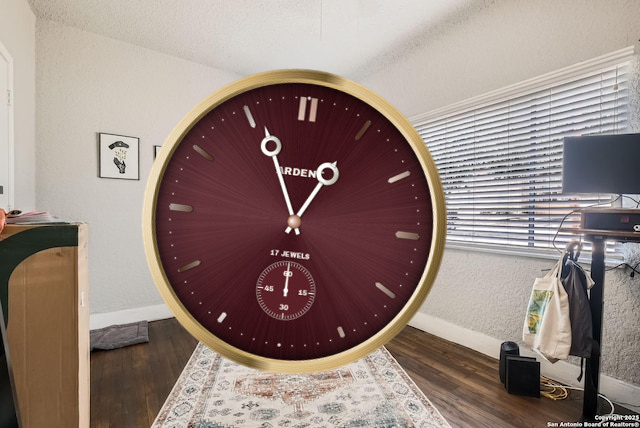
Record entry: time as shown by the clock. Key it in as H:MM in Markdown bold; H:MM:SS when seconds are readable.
**12:56**
